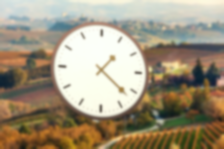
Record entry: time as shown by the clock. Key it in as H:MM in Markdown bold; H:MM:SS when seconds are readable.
**1:22**
